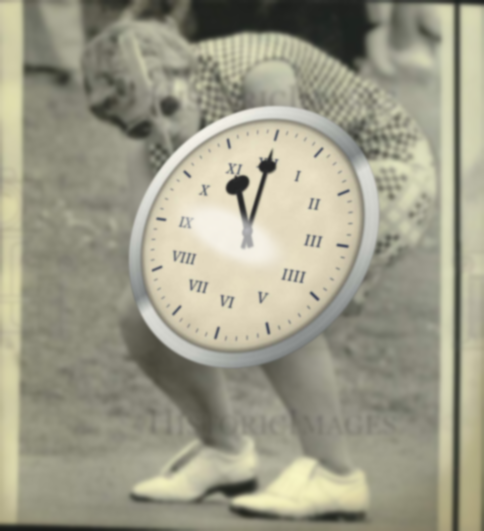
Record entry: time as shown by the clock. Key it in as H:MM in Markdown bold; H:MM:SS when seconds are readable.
**11:00**
